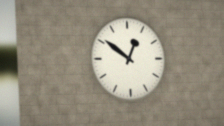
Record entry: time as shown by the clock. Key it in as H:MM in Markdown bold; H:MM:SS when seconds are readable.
**12:51**
